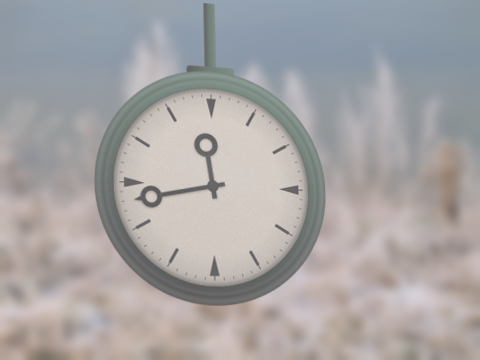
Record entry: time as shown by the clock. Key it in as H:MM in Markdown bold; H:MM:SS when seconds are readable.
**11:43**
